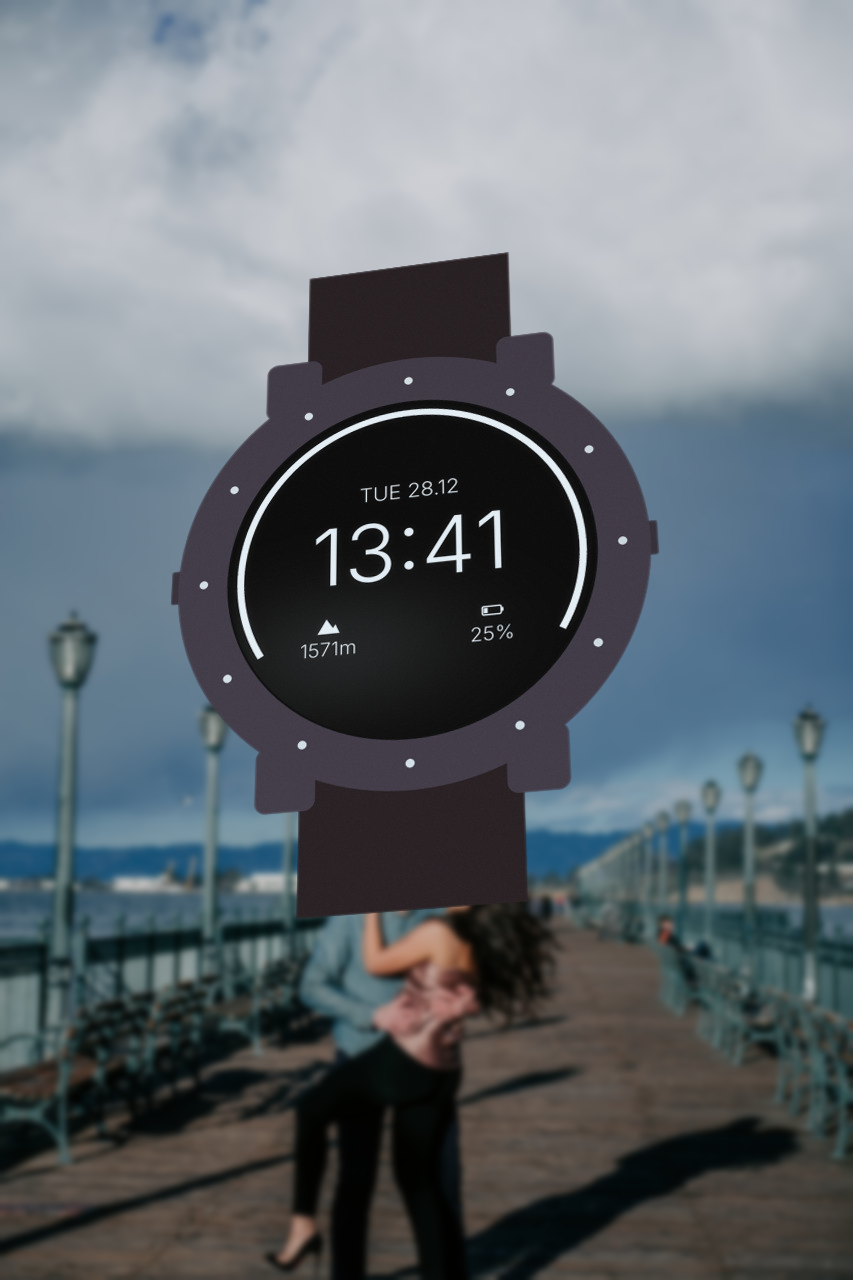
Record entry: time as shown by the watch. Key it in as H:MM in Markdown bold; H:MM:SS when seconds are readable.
**13:41**
